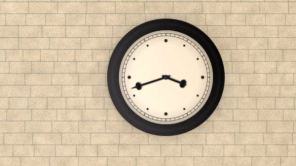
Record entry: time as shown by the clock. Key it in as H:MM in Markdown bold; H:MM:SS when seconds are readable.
**3:42**
